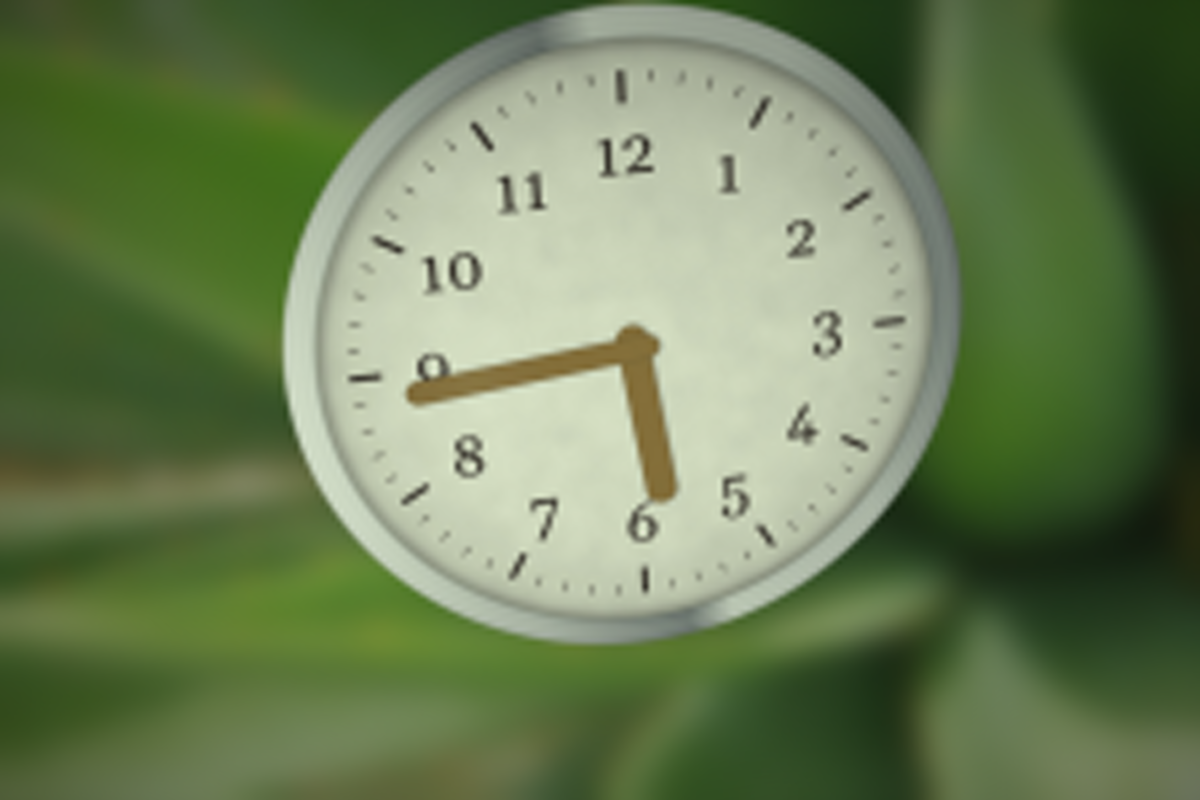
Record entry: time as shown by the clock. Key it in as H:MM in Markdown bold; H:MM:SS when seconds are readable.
**5:44**
